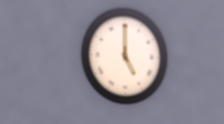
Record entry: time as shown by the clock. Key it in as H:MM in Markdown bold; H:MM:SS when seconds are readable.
**5:00**
